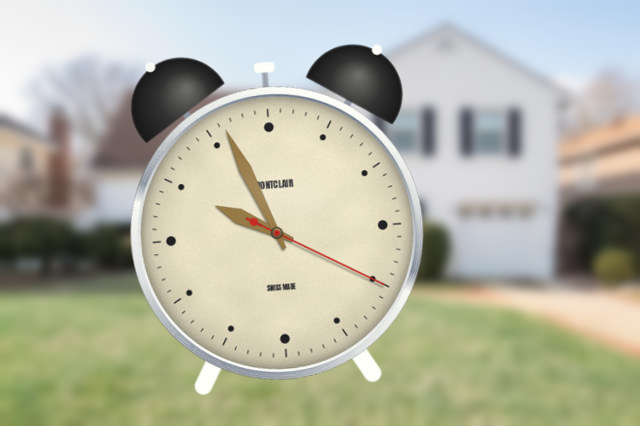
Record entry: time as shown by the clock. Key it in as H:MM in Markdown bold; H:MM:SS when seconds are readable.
**9:56:20**
